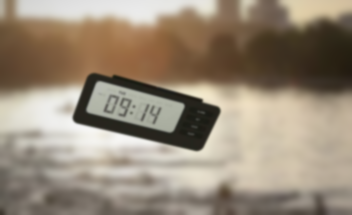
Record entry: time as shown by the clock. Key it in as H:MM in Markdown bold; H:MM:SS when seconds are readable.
**9:14**
